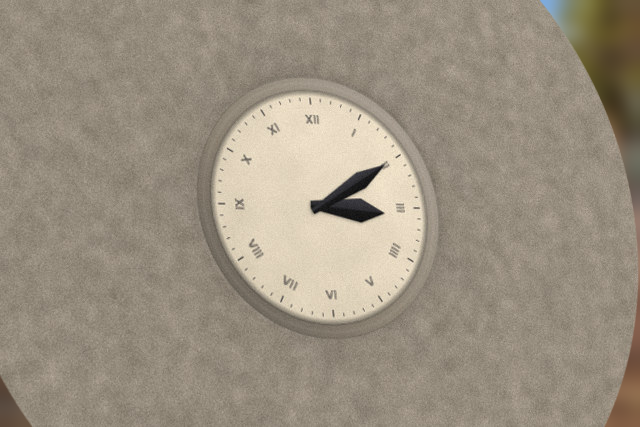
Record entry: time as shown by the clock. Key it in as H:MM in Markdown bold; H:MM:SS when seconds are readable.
**3:10**
